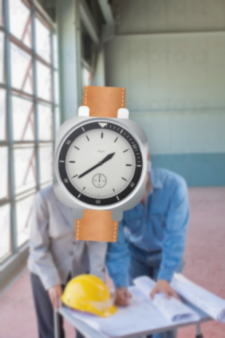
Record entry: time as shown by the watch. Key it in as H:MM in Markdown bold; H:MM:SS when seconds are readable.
**1:39**
